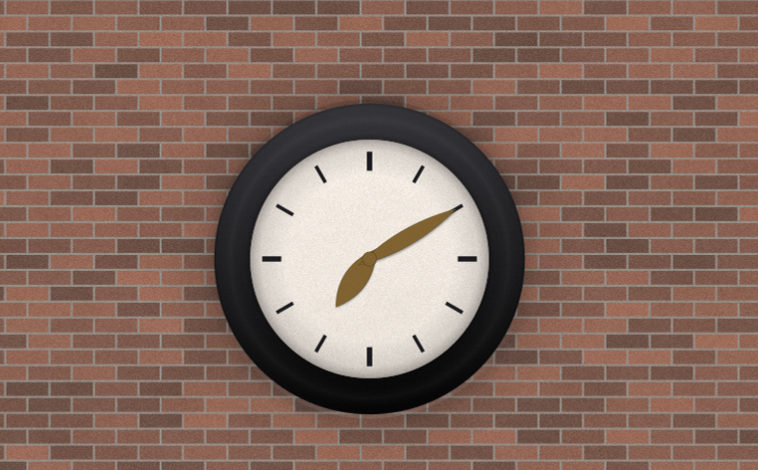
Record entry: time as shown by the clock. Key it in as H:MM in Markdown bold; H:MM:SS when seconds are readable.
**7:10**
